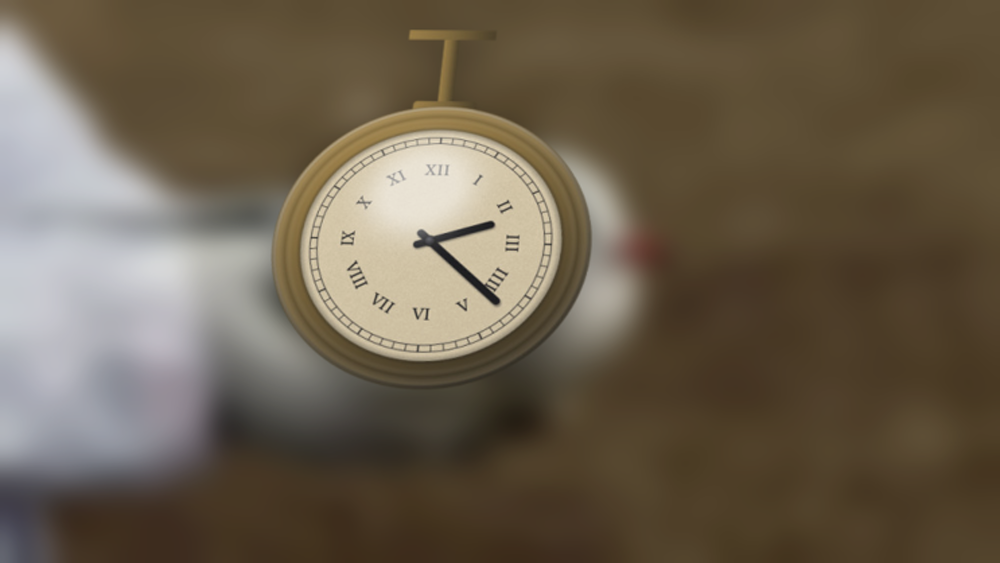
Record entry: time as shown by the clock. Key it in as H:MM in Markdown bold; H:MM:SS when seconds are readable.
**2:22**
